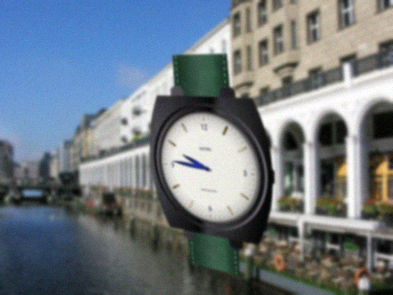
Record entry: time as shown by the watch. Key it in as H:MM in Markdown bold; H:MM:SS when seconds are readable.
**9:46**
